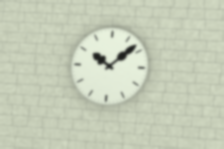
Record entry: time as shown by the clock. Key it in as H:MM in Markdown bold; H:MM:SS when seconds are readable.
**10:08**
